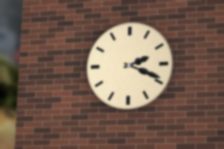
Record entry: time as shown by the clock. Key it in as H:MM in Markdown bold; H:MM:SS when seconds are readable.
**2:19**
